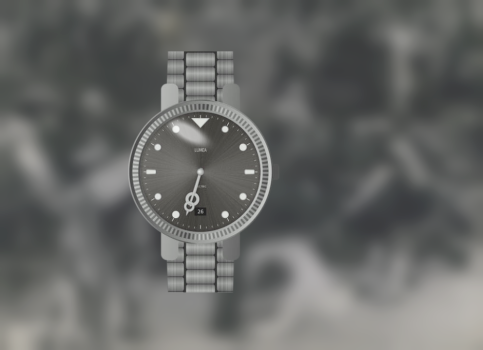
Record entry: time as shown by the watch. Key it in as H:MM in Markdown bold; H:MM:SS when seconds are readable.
**6:33**
